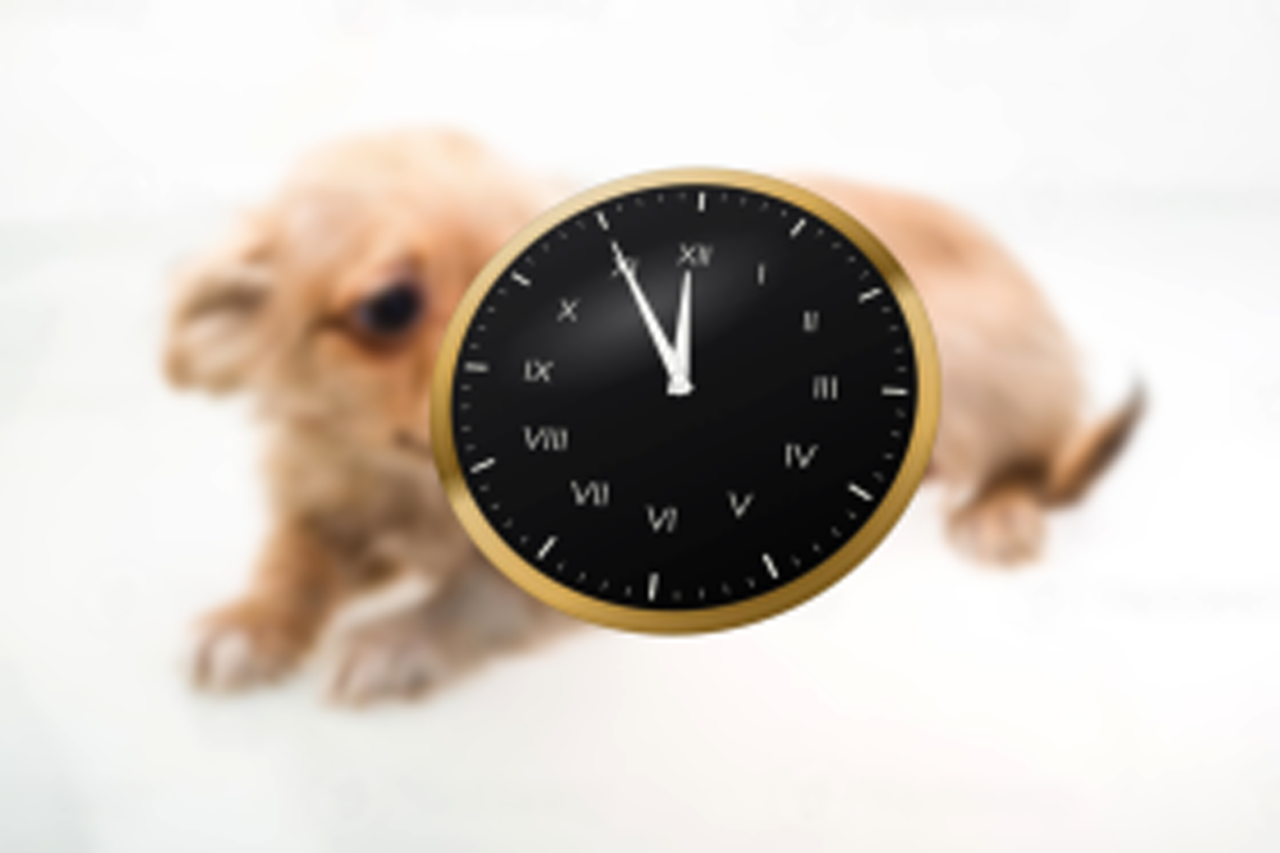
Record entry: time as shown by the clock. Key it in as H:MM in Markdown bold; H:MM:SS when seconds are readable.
**11:55**
